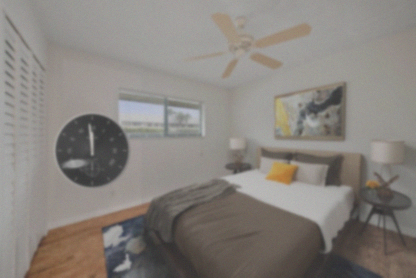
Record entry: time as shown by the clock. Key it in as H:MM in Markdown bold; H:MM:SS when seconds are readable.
**11:59**
